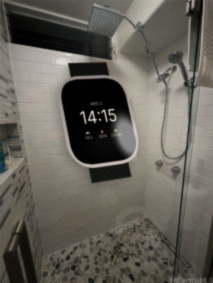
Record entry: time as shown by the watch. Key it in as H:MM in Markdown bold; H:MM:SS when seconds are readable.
**14:15**
